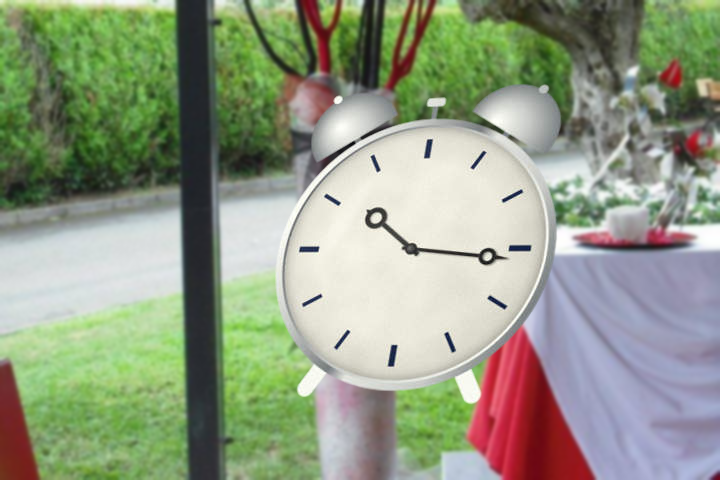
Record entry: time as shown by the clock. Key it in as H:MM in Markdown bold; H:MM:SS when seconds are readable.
**10:16**
